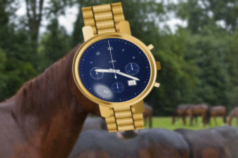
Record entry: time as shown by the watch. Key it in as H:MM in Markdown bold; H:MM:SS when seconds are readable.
**9:20**
